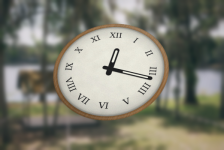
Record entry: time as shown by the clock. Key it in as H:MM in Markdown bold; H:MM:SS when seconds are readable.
**12:17**
